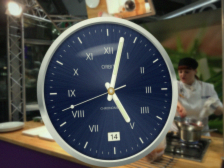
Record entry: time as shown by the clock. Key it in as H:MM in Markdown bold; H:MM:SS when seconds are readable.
**5:02:42**
